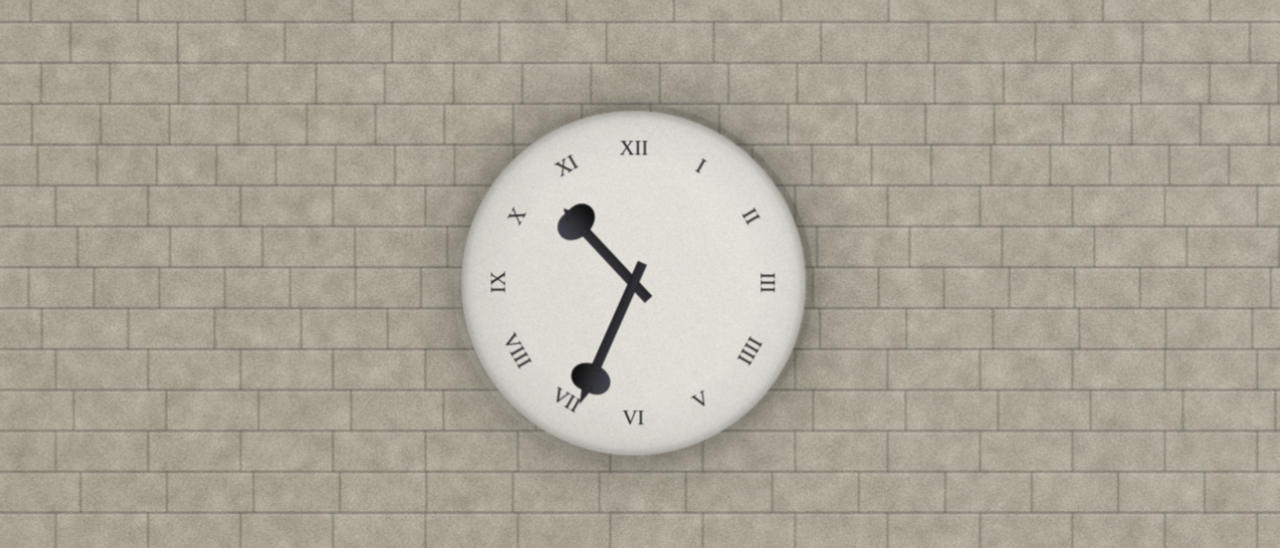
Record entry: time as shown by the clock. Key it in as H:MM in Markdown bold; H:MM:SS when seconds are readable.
**10:34**
